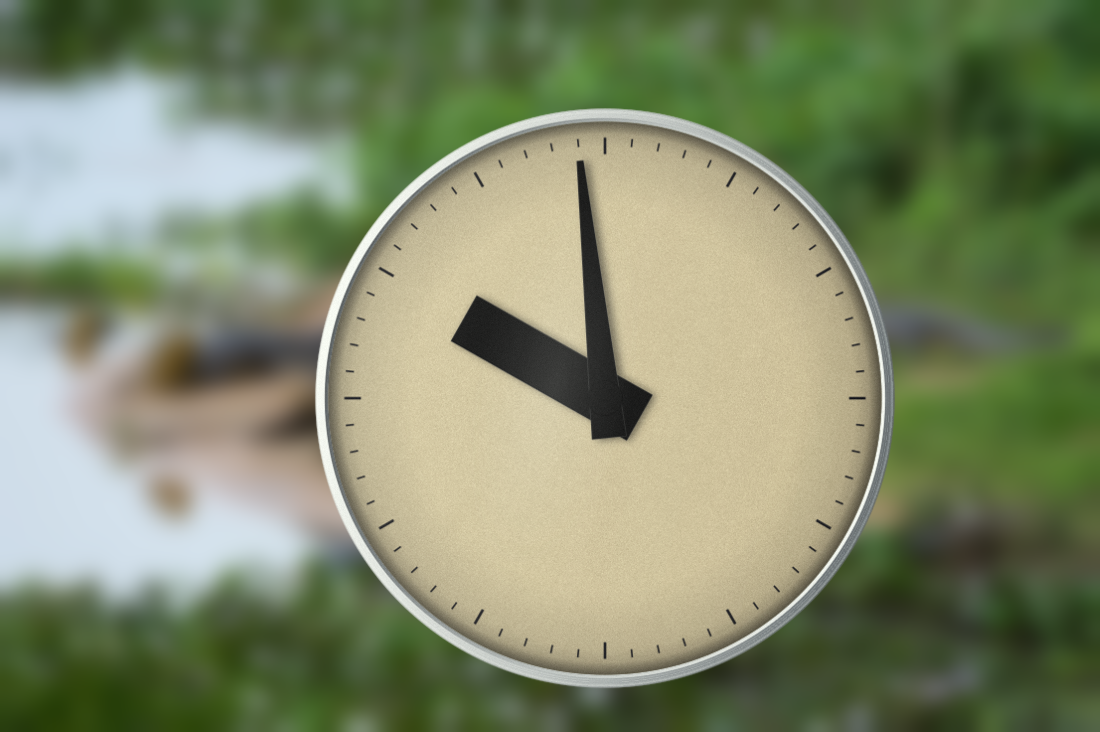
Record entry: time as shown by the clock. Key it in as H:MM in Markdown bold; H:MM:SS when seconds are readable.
**9:59**
